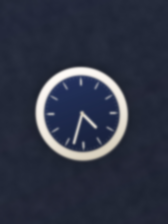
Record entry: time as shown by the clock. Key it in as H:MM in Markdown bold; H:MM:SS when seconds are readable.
**4:33**
